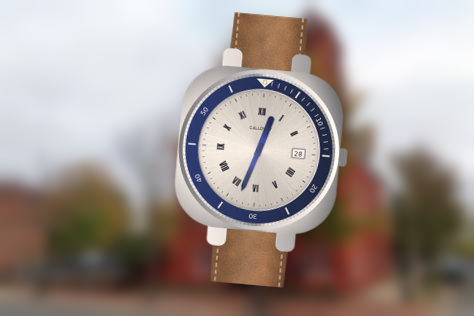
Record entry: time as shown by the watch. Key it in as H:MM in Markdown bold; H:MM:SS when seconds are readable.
**12:33**
